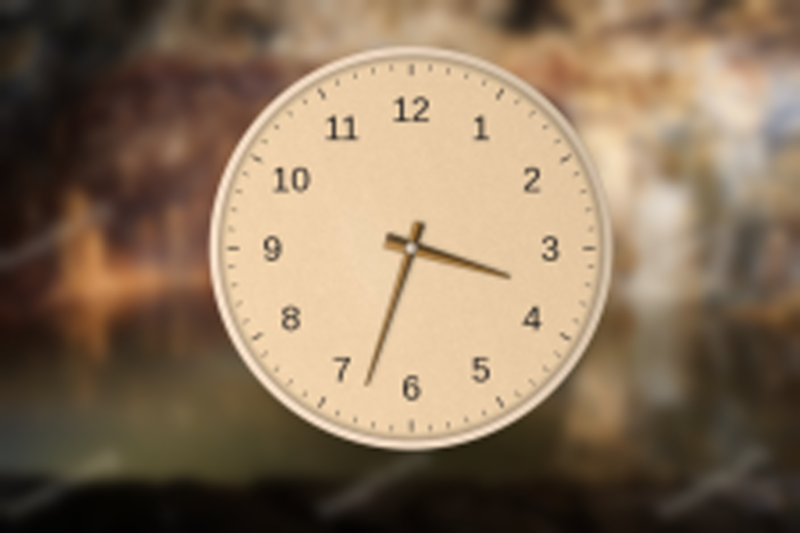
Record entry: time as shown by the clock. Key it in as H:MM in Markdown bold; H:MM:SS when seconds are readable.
**3:33**
